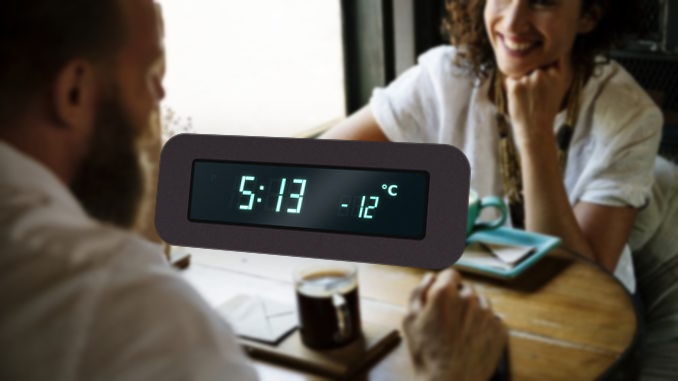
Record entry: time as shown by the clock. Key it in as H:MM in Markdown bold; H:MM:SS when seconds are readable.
**5:13**
